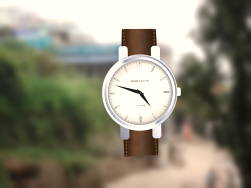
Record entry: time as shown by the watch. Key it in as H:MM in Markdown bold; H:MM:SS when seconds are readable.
**4:48**
